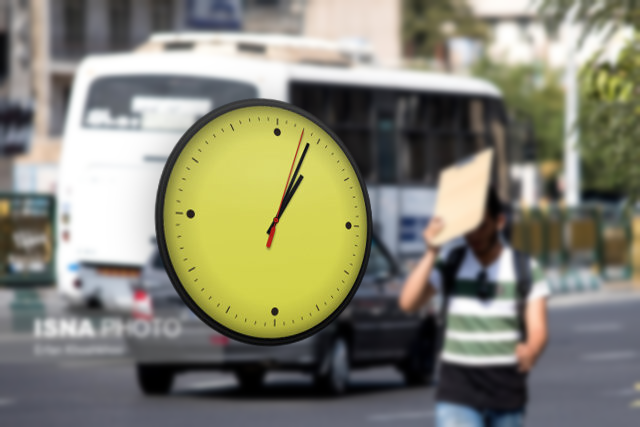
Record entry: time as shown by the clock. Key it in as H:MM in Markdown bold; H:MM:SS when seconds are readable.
**1:04:03**
